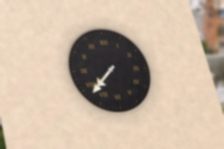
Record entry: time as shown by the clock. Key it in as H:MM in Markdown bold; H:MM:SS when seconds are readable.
**7:38**
